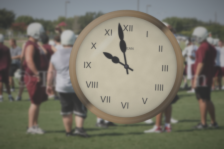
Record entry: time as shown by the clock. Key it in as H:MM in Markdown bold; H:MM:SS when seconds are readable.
**9:58**
